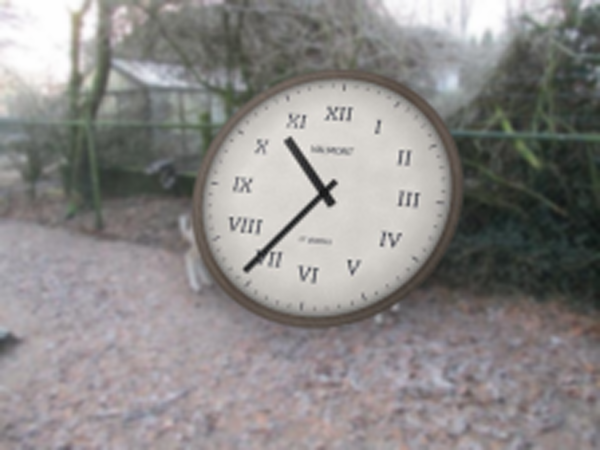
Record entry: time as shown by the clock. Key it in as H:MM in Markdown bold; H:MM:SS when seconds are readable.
**10:36**
